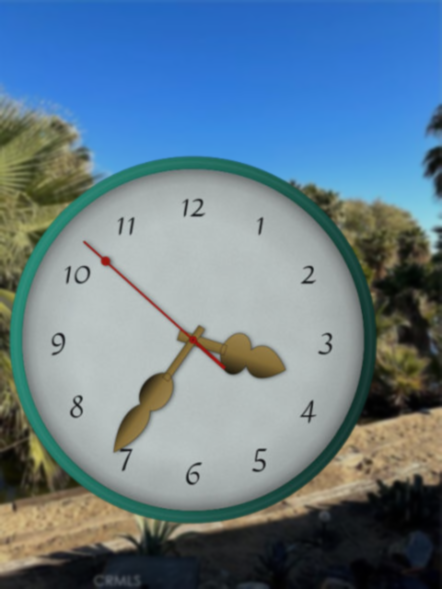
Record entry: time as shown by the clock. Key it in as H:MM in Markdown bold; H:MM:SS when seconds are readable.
**3:35:52**
